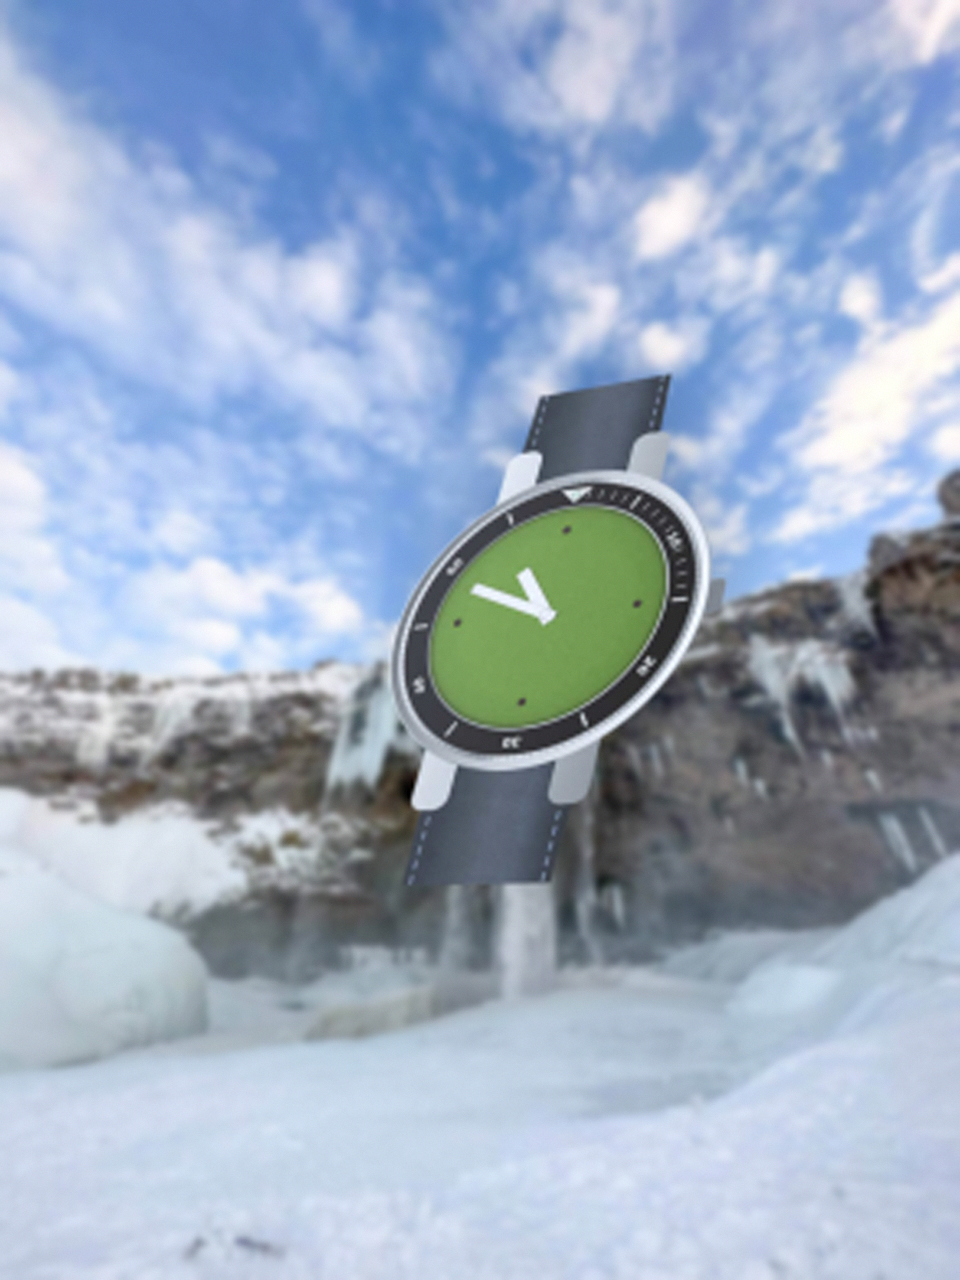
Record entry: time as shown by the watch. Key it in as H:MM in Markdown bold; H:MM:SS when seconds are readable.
**10:49**
